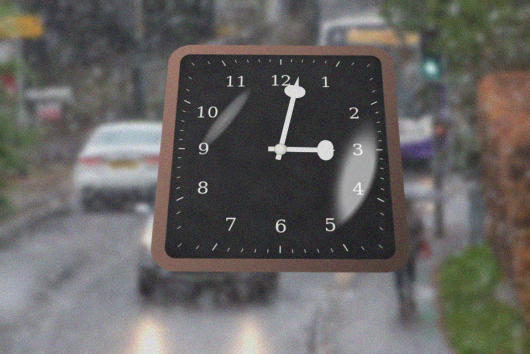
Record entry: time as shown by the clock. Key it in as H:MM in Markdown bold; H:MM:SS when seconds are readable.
**3:02**
